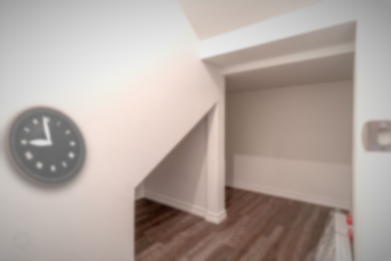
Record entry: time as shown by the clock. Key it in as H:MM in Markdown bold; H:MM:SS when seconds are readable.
**8:59**
